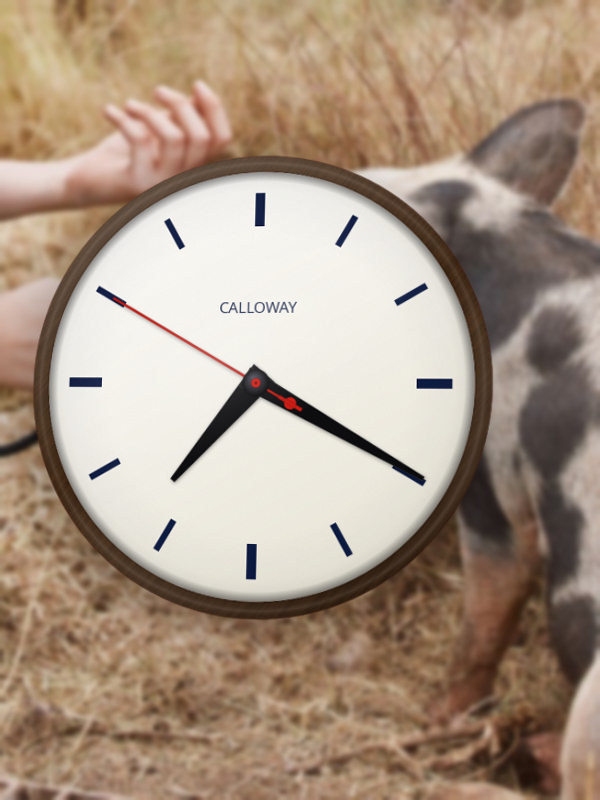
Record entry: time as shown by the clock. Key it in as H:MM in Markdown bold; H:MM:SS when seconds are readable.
**7:19:50**
